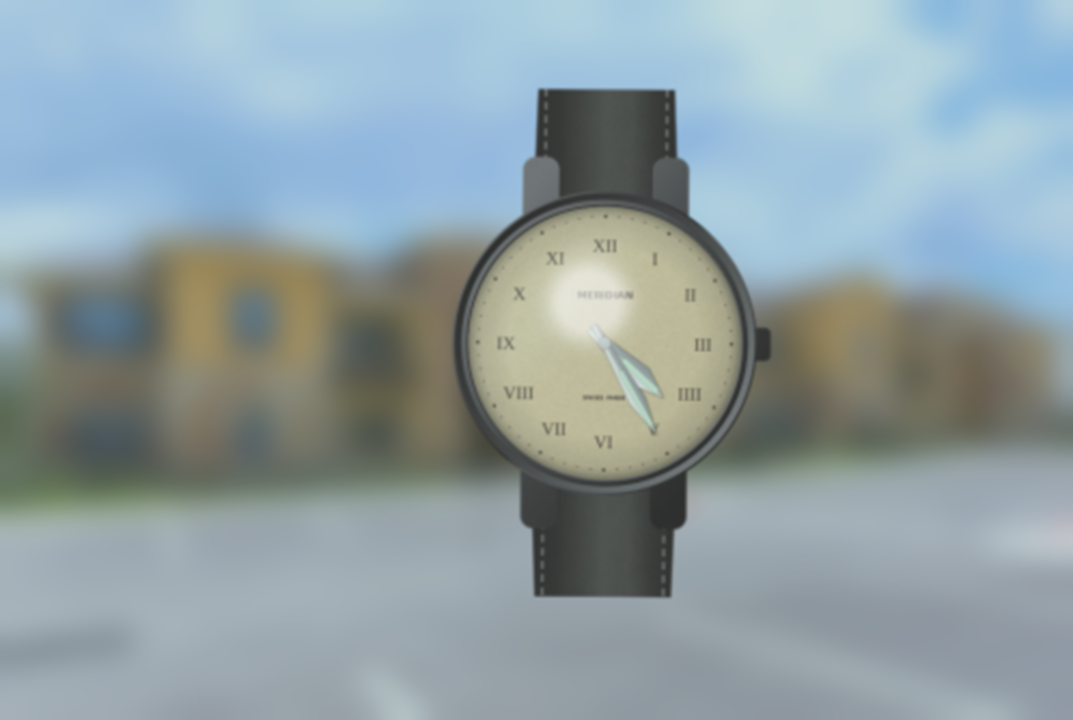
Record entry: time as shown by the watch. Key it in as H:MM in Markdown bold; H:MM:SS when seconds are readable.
**4:25**
